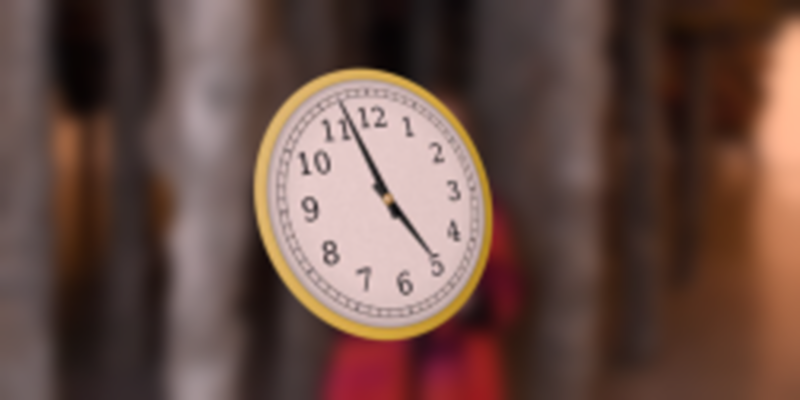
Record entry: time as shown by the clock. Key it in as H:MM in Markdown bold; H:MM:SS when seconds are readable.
**4:57**
